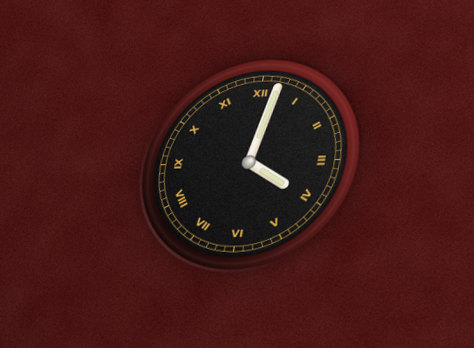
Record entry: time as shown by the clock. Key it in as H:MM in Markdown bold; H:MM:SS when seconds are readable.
**4:02**
